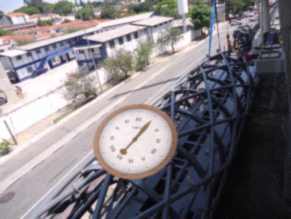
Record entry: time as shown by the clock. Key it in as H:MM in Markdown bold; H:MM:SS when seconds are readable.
**7:05**
